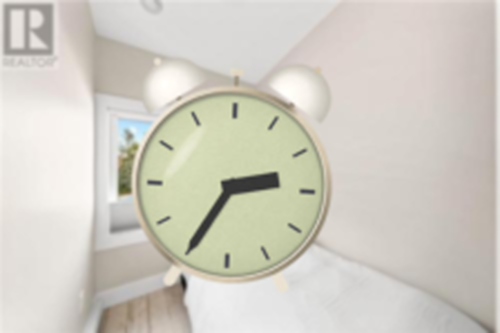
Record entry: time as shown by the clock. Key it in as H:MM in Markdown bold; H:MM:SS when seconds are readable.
**2:35**
